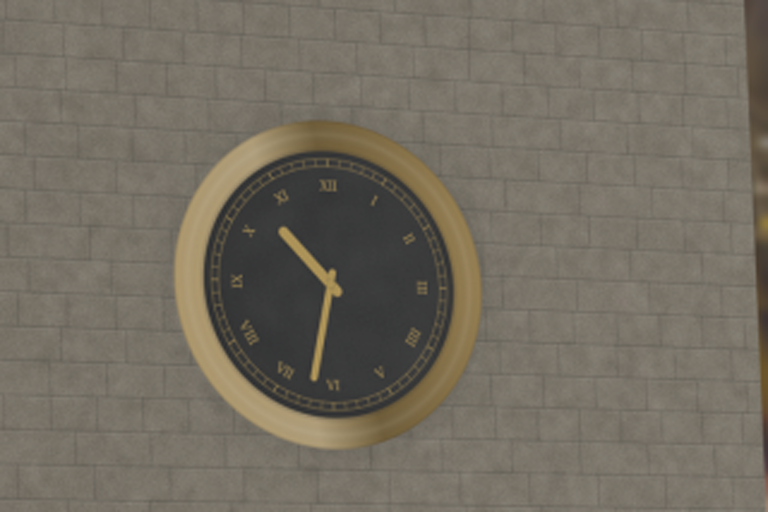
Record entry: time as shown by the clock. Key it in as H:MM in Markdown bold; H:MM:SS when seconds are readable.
**10:32**
